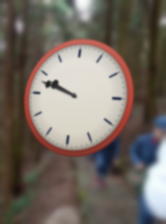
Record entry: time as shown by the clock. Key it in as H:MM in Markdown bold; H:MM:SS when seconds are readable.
**9:48**
